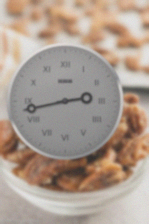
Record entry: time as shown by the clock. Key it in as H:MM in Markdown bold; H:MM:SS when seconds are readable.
**2:43**
